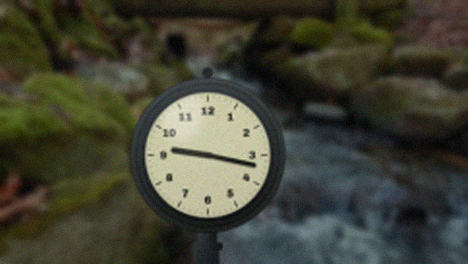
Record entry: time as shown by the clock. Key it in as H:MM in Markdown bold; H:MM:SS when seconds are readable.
**9:17**
